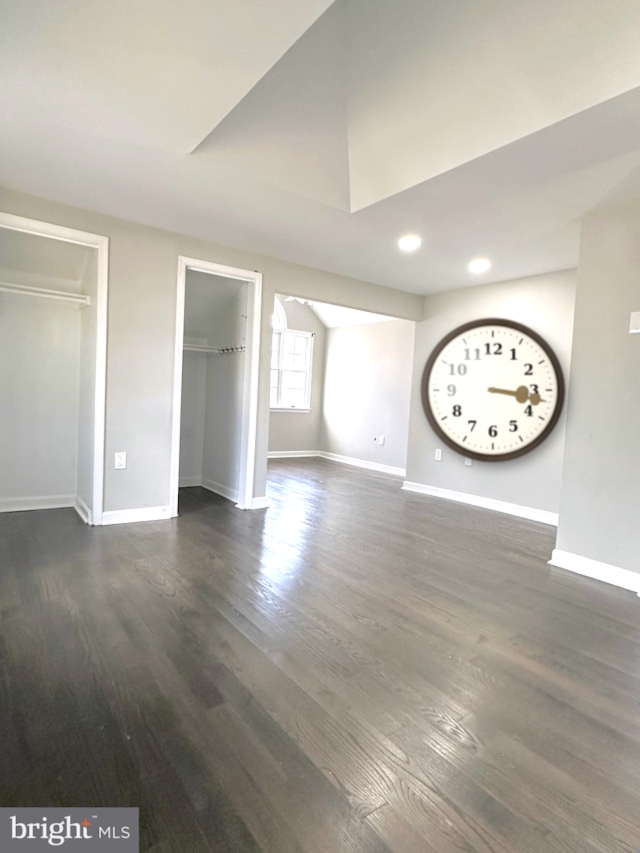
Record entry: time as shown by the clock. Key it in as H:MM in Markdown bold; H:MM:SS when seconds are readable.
**3:17**
